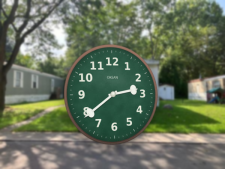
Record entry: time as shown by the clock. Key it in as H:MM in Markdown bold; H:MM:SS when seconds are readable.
**2:39**
